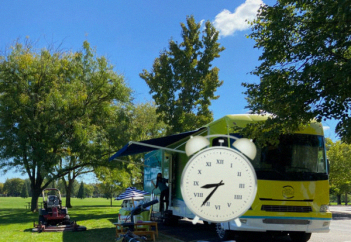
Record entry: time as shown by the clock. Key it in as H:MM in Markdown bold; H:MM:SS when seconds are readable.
**8:36**
